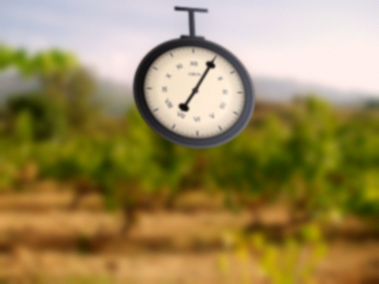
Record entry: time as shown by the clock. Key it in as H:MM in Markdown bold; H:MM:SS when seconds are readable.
**7:05**
